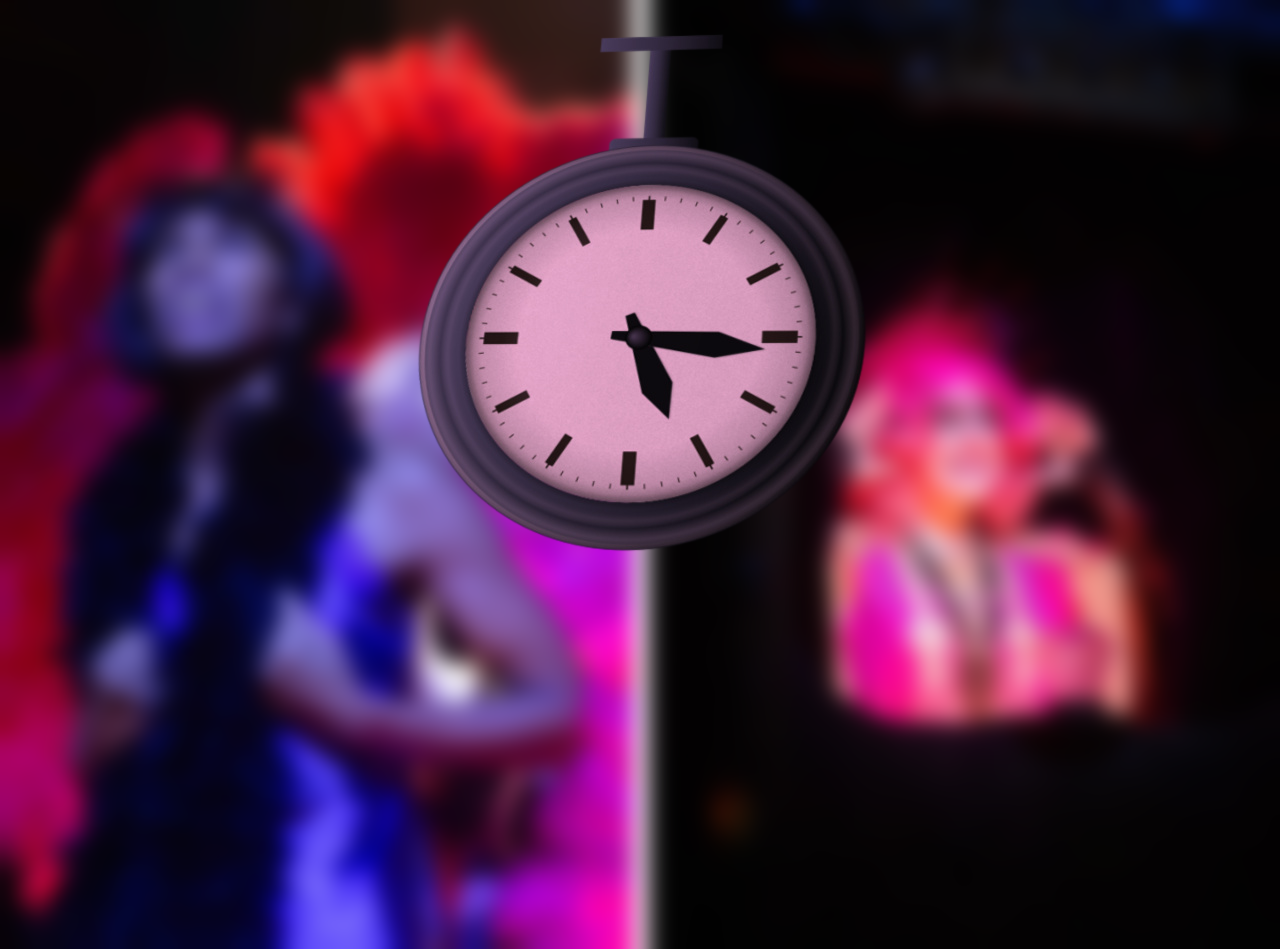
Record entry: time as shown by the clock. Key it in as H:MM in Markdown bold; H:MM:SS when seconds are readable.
**5:16**
